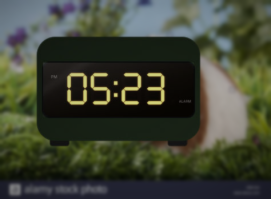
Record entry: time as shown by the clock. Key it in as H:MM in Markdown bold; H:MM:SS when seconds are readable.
**5:23**
